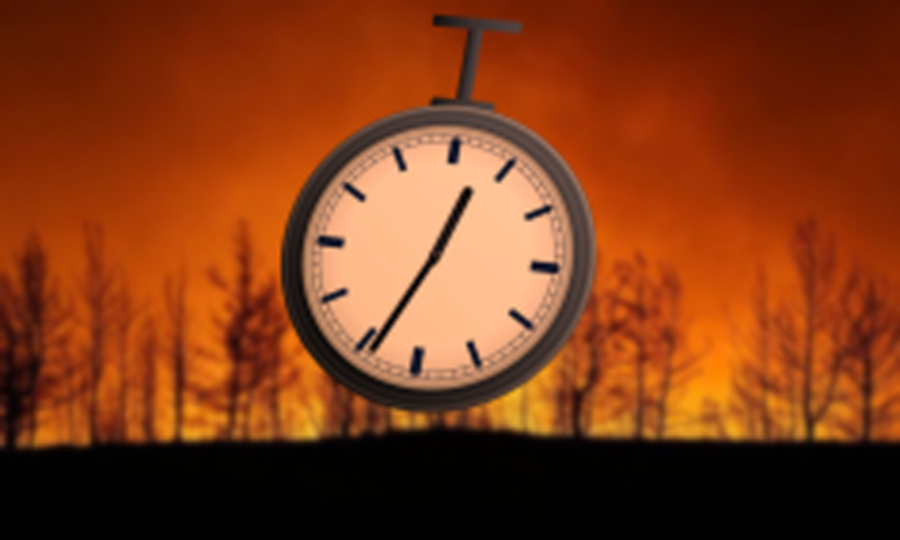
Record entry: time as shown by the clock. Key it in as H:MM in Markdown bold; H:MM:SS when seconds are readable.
**12:34**
